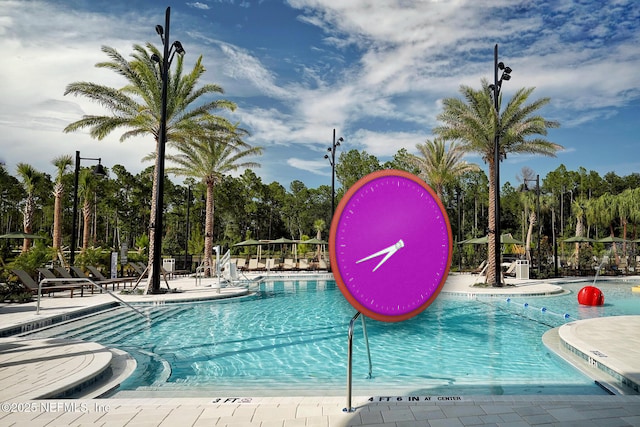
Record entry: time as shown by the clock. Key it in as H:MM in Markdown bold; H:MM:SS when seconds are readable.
**7:42**
